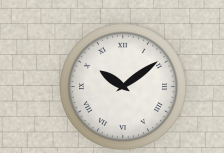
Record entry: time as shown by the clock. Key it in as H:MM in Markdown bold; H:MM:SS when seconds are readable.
**10:09**
